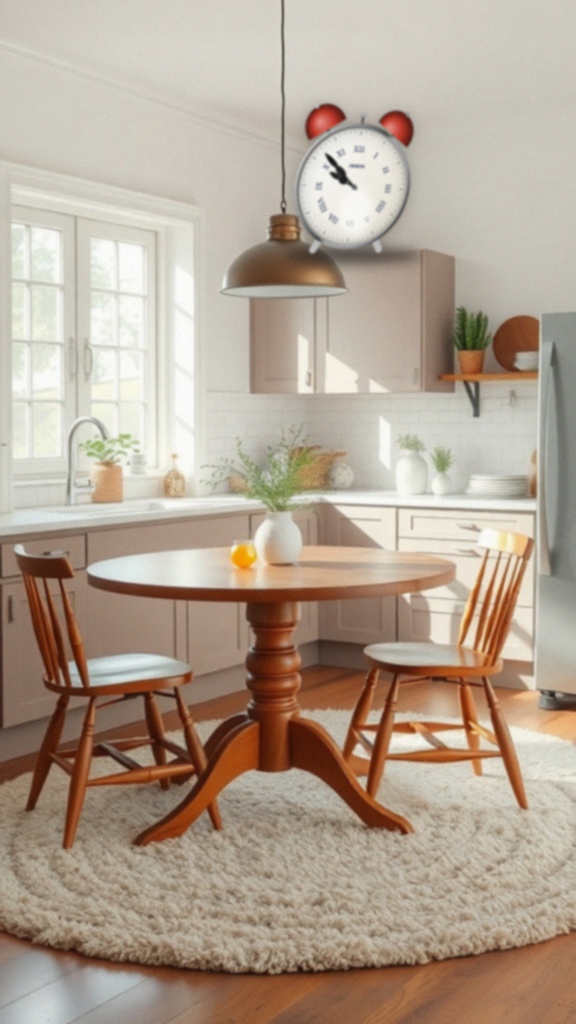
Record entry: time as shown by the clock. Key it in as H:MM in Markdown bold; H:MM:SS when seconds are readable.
**9:52**
